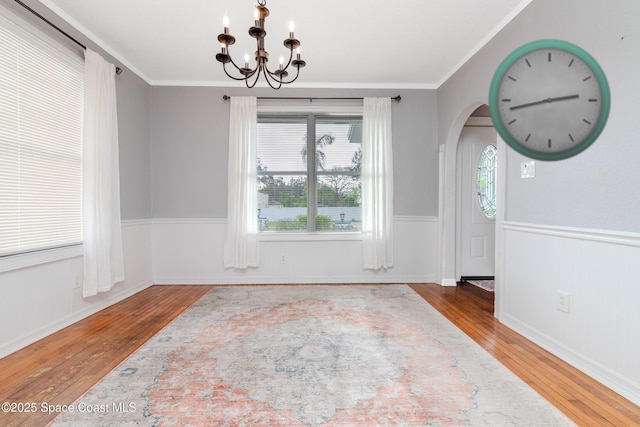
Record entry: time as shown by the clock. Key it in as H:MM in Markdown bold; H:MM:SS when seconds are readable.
**2:43**
